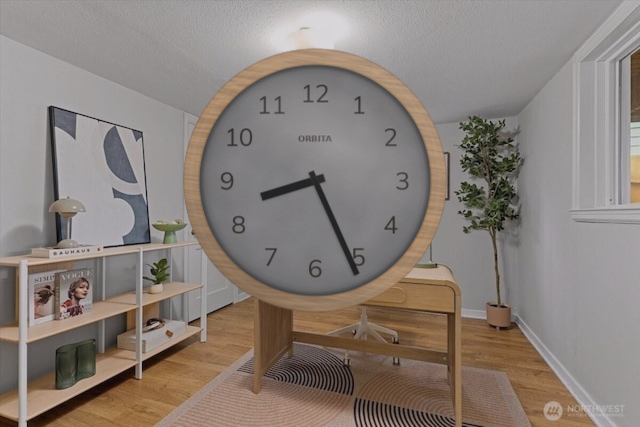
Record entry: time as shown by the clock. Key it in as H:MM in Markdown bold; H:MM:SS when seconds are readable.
**8:26**
